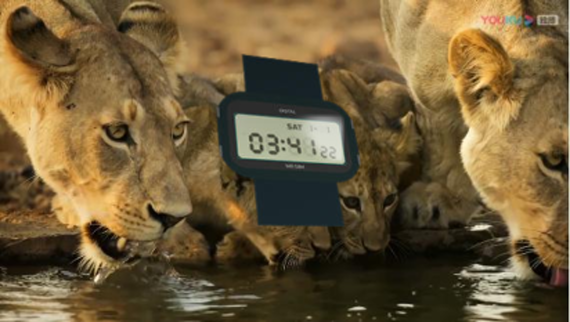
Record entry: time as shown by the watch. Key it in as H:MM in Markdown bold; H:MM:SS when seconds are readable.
**3:41:22**
